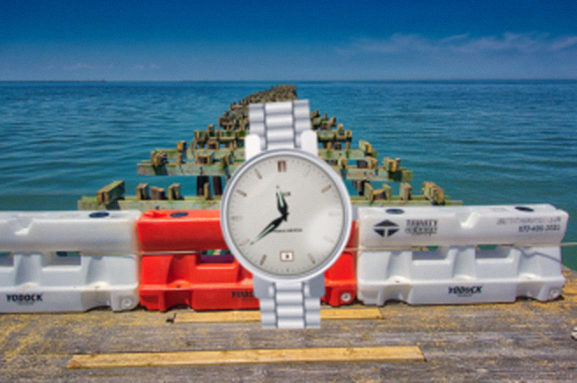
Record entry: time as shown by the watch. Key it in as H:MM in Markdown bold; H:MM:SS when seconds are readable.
**11:39**
